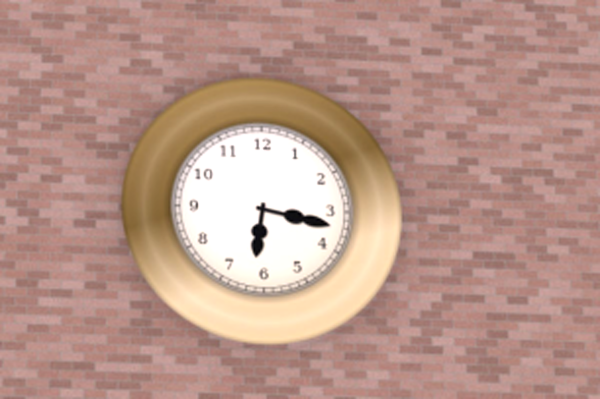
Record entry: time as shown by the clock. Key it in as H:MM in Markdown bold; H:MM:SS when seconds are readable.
**6:17**
